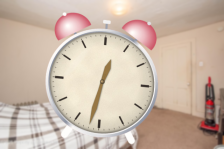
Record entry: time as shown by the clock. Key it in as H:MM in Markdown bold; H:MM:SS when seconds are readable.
**12:32**
